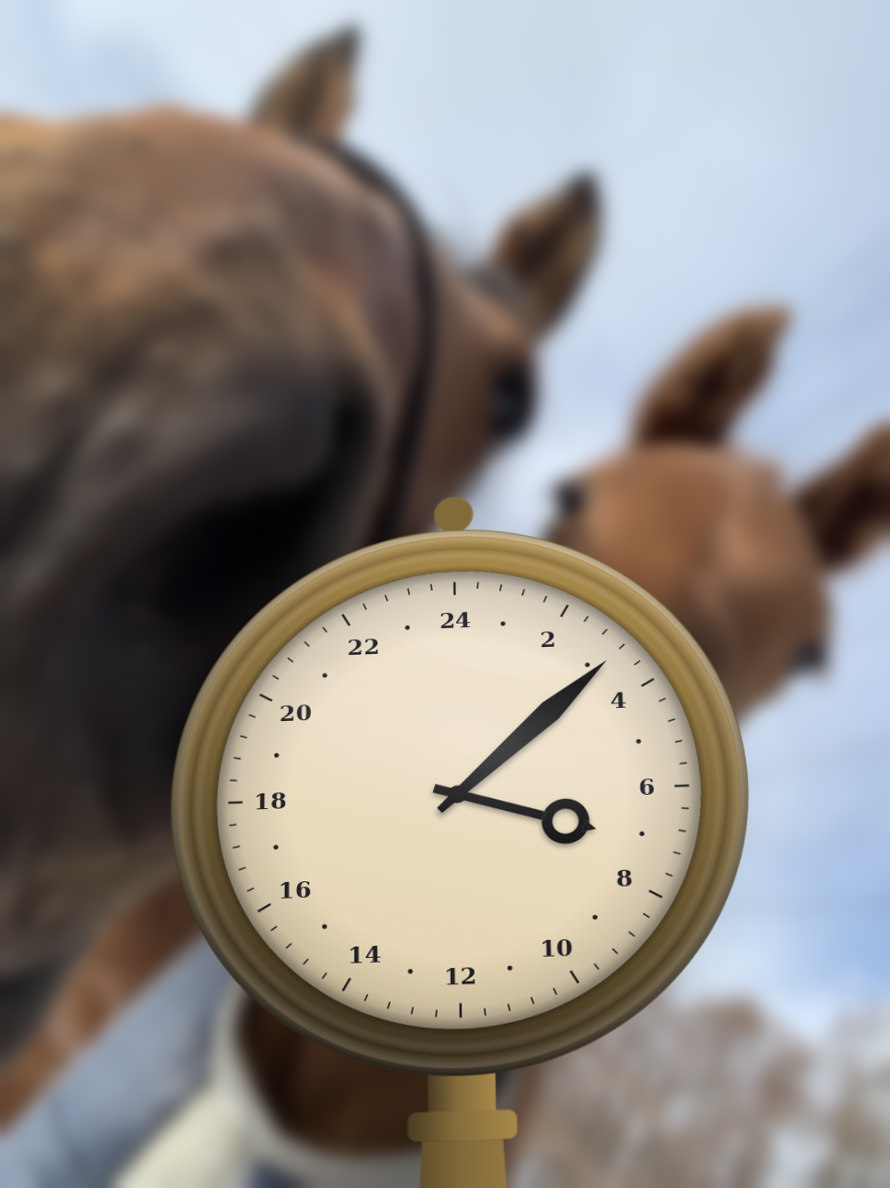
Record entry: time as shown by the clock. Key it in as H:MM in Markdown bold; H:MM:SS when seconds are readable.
**7:08**
